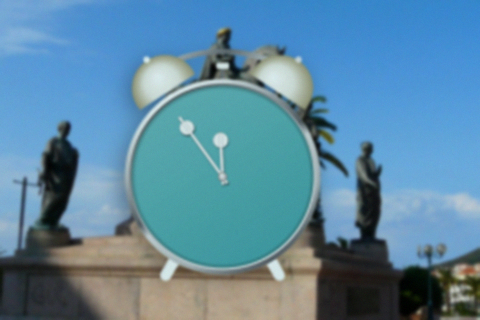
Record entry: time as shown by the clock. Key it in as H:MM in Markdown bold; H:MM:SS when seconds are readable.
**11:54**
